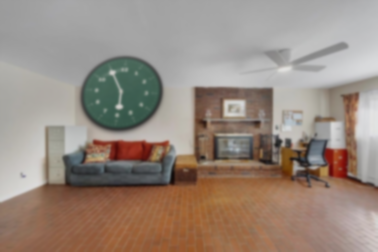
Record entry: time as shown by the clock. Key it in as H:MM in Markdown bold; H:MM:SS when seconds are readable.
**5:55**
